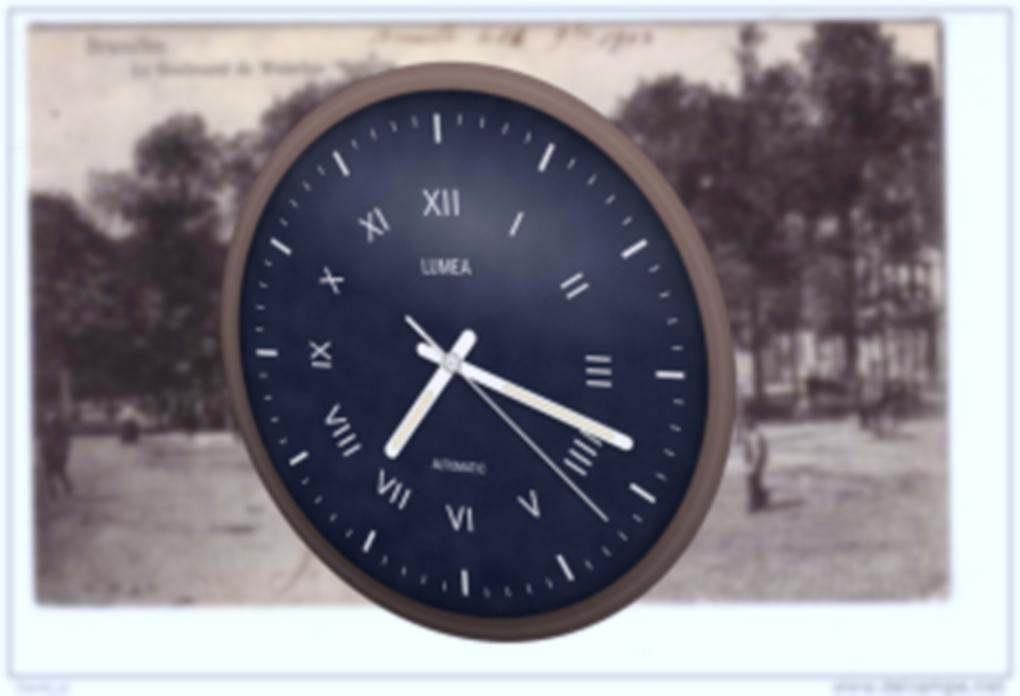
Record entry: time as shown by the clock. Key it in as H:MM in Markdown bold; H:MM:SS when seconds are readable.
**7:18:22**
